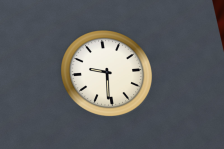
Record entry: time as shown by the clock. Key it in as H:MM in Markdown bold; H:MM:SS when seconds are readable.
**9:31**
